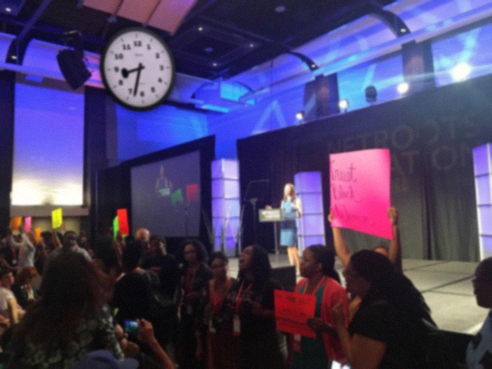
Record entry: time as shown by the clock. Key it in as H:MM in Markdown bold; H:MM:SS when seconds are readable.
**8:33**
